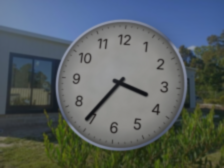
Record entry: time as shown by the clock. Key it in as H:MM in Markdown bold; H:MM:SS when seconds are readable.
**3:36**
